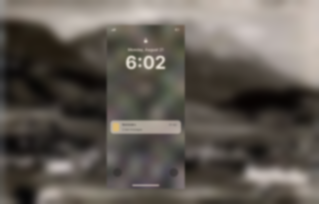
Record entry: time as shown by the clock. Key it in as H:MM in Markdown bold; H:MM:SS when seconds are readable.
**6:02**
